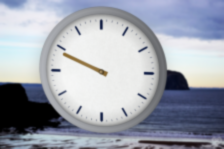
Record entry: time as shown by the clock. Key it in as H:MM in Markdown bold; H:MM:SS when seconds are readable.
**9:49**
